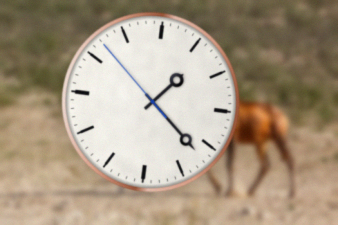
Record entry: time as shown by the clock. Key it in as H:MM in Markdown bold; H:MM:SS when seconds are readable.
**1:21:52**
